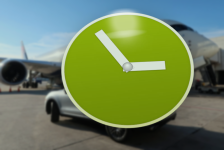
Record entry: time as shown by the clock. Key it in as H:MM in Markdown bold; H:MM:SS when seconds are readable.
**2:54**
